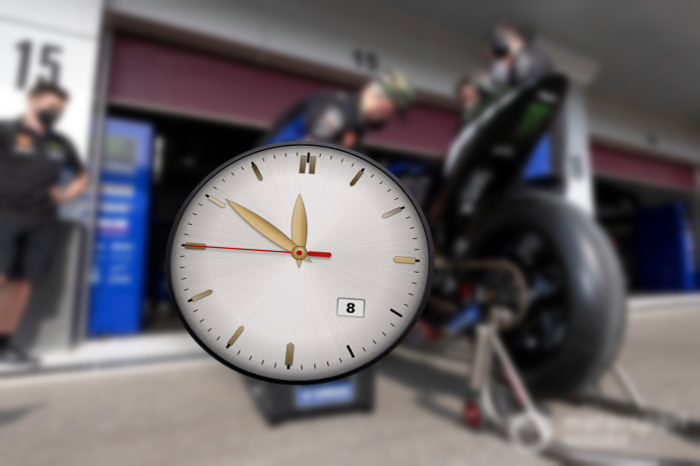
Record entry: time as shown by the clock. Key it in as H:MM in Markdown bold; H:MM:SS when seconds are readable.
**11:50:45**
